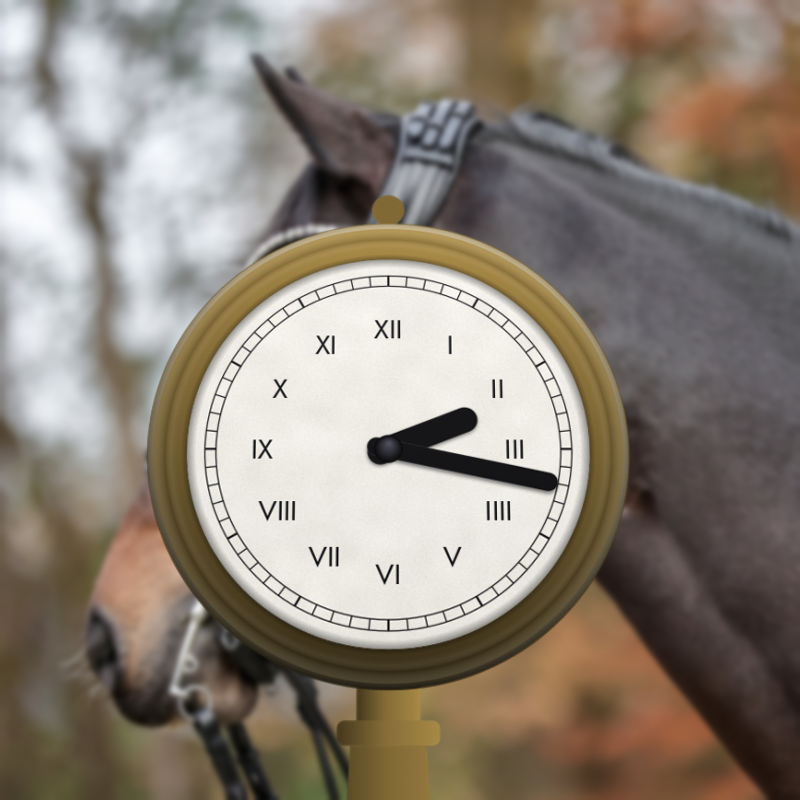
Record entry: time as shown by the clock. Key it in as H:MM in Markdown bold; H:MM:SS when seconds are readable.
**2:17**
